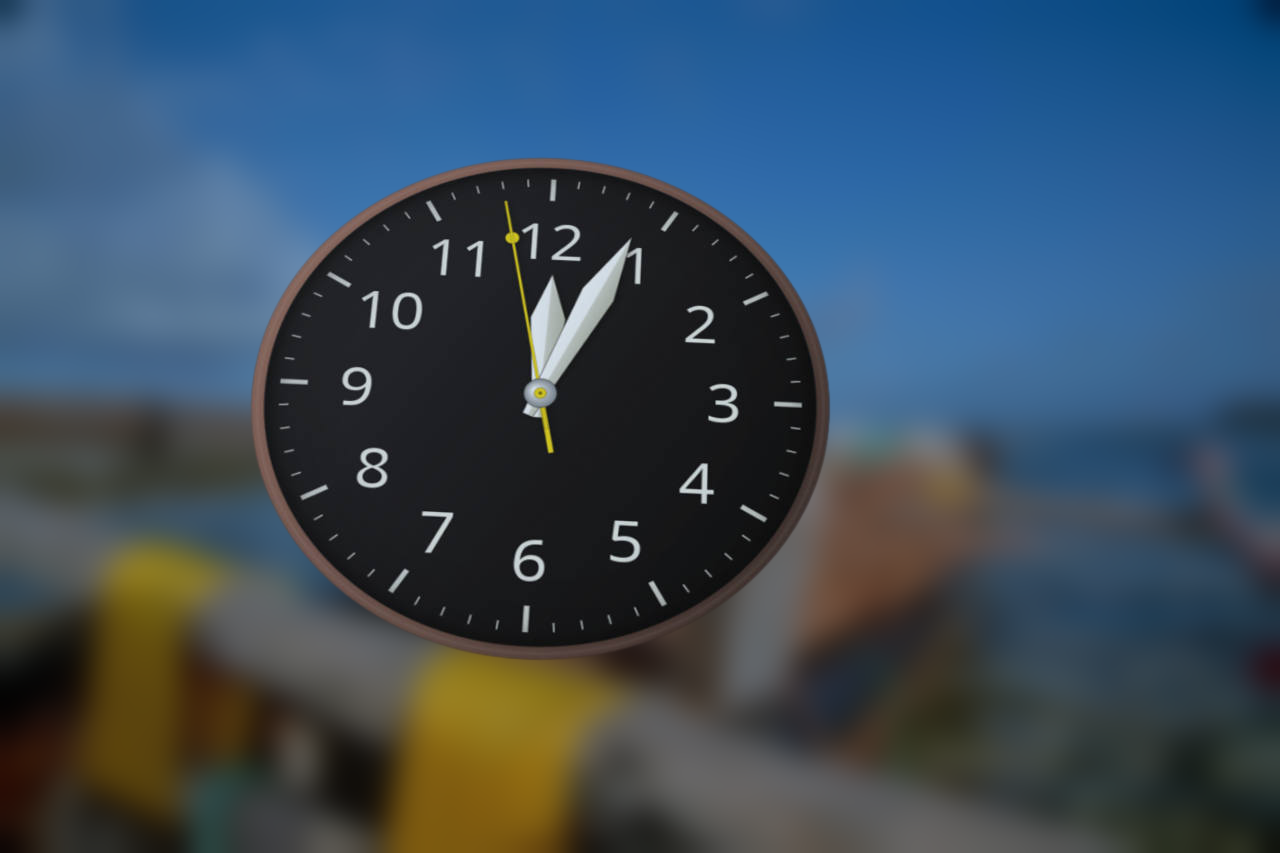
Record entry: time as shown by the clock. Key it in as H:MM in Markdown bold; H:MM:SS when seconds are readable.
**12:03:58**
